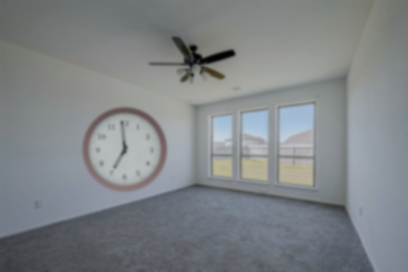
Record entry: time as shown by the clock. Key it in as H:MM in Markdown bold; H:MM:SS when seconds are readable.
**6:59**
